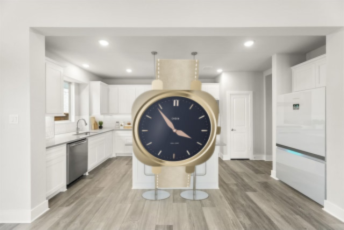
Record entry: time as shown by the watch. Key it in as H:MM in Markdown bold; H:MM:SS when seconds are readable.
**3:54**
